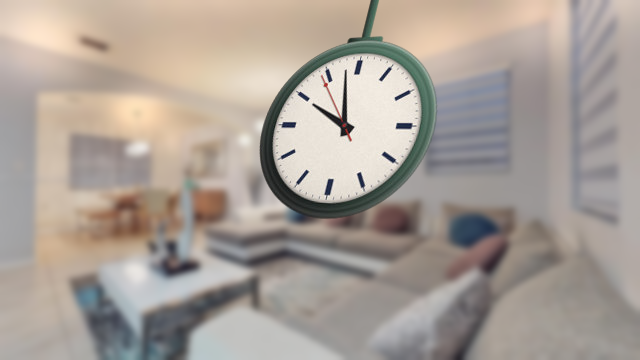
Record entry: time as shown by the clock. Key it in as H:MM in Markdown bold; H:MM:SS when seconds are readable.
**9:57:54**
